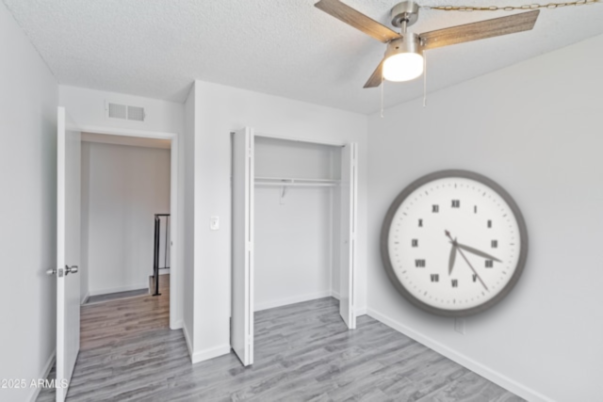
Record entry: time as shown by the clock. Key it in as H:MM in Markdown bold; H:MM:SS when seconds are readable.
**6:18:24**
